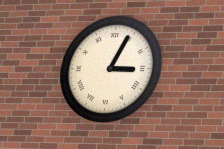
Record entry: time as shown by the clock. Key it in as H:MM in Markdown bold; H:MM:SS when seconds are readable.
**3:04**
